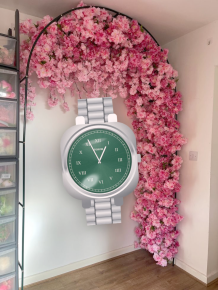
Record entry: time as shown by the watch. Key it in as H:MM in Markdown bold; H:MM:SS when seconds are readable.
**12:56**
